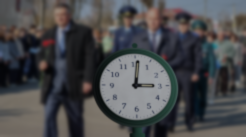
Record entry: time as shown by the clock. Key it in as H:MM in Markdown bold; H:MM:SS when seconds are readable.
**3:01**
